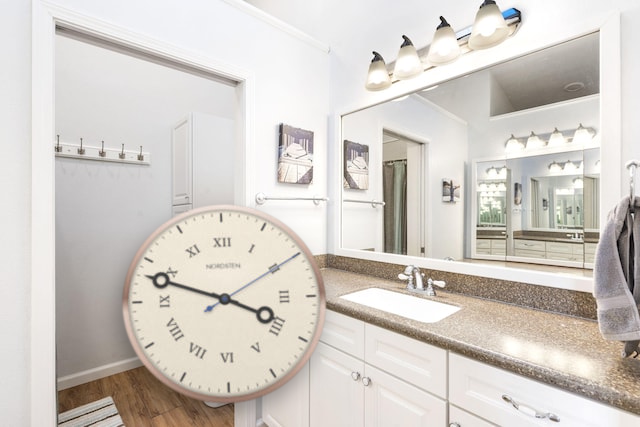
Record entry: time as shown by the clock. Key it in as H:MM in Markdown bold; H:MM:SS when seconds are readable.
**3:48:10**
